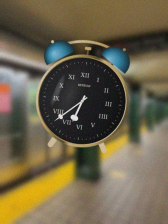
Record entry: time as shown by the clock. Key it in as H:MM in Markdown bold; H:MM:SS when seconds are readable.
**6:38**
